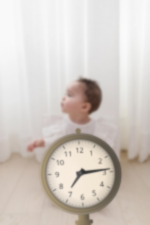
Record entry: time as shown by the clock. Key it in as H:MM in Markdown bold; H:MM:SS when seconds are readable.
**7:14**
